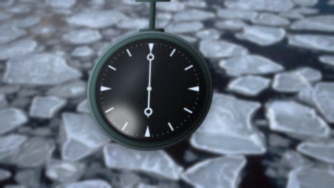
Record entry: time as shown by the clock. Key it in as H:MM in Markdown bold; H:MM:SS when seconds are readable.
**6:00**
